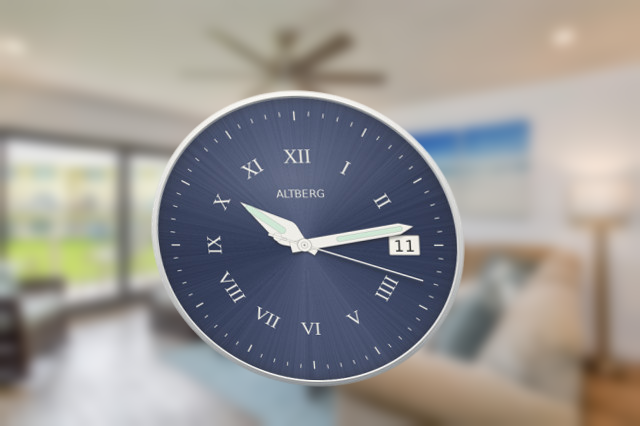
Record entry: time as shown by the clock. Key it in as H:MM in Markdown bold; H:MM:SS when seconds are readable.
**10:13:18**
